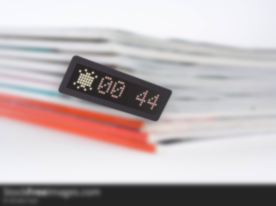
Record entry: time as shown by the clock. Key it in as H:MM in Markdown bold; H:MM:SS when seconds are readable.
**0:44**
